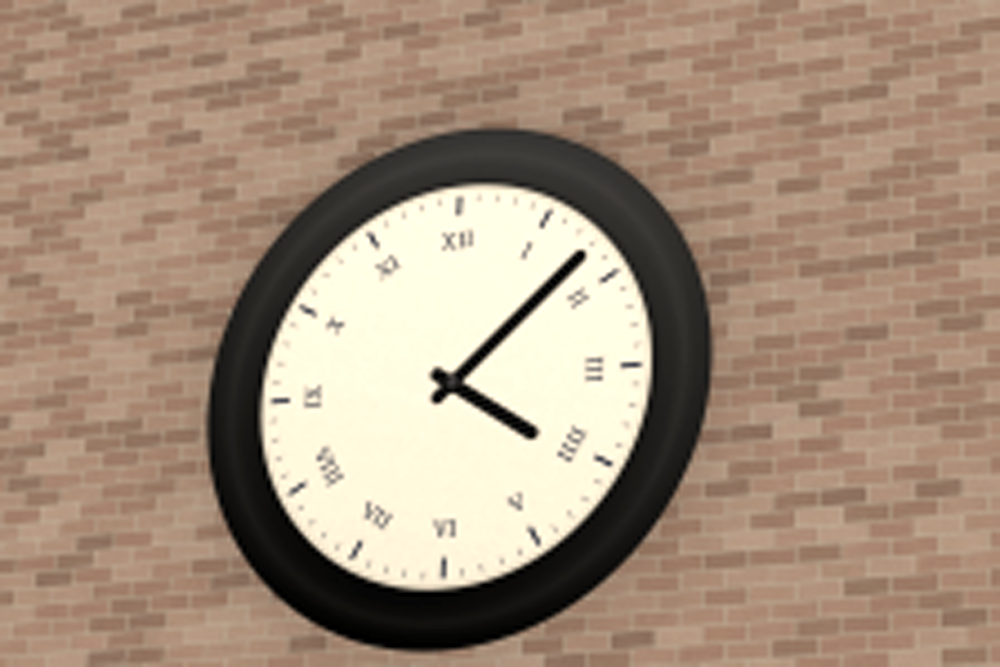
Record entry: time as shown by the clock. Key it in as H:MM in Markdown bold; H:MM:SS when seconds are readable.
**4:08**
